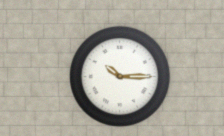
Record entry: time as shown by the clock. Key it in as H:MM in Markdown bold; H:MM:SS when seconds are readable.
**10:15**
